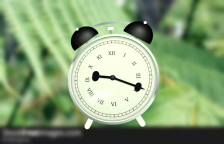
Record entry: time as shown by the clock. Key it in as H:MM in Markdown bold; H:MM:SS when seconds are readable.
**9:19**
